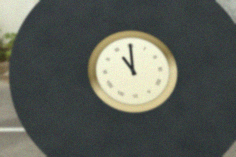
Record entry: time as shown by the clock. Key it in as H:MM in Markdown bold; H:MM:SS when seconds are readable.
**11:00**
